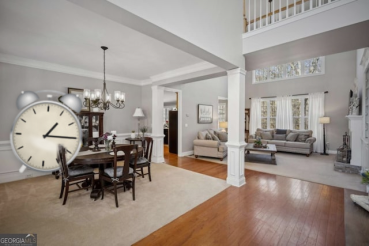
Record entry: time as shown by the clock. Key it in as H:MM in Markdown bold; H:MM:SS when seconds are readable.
**1:15**
